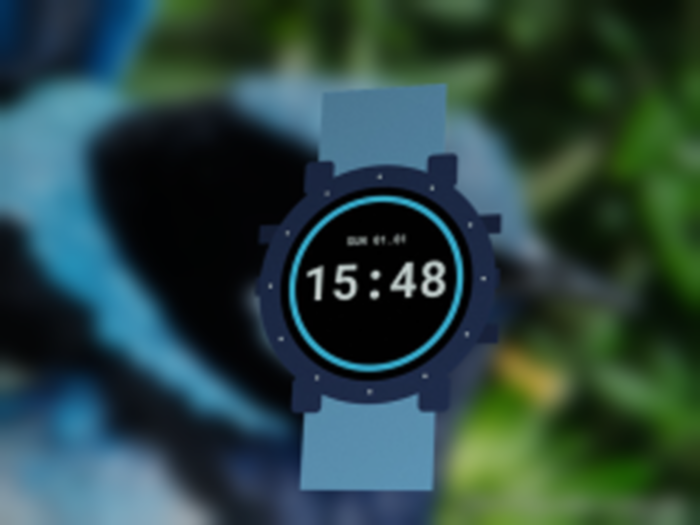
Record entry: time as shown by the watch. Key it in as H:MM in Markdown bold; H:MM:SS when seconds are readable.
**15:48**
